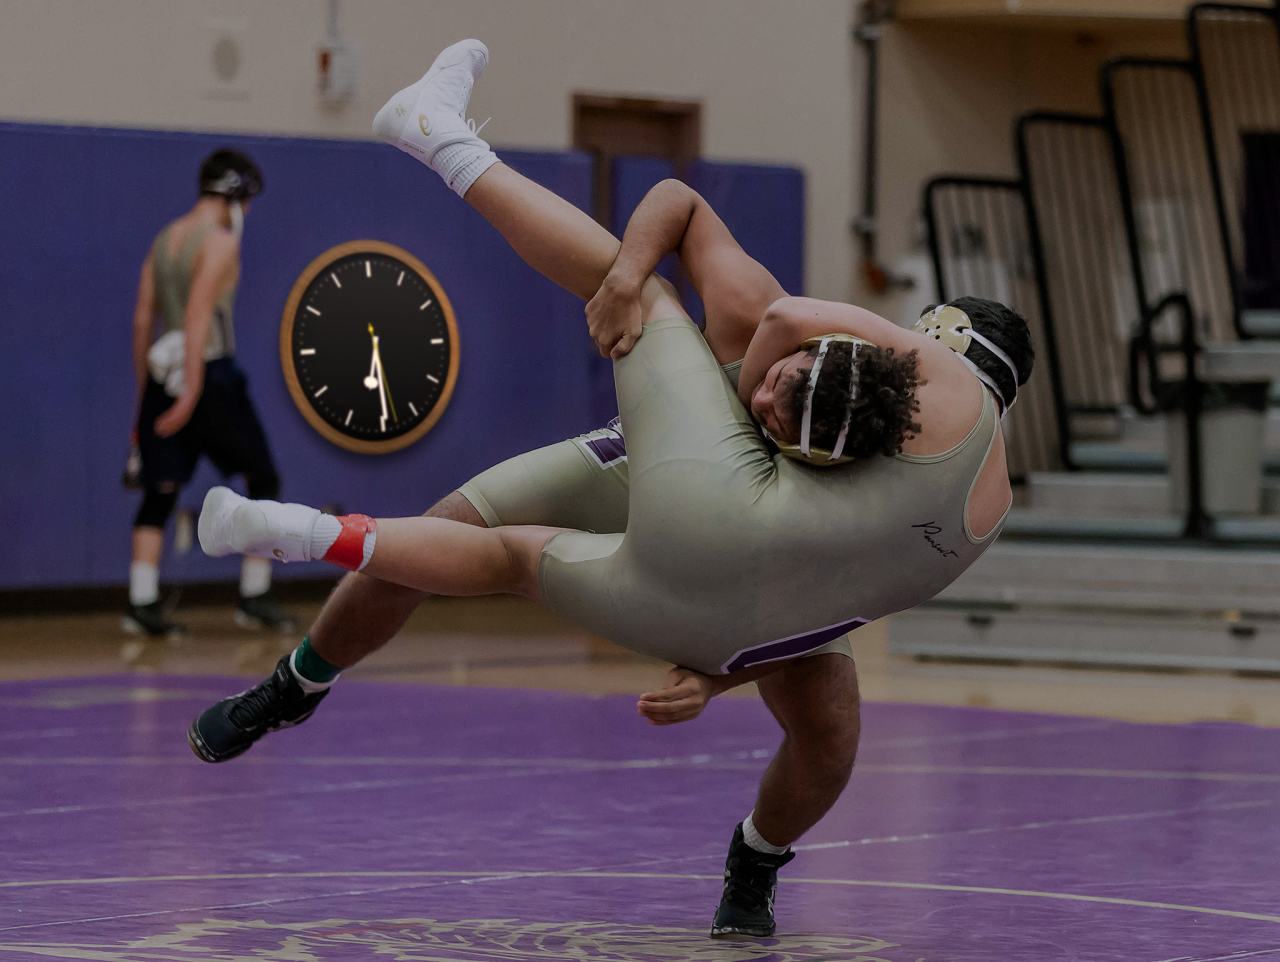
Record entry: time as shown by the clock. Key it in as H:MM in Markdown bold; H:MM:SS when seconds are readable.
**6:29:28**
